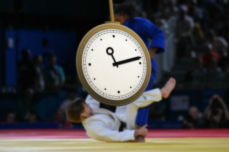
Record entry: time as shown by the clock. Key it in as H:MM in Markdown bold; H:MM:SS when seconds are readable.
**11:13**
